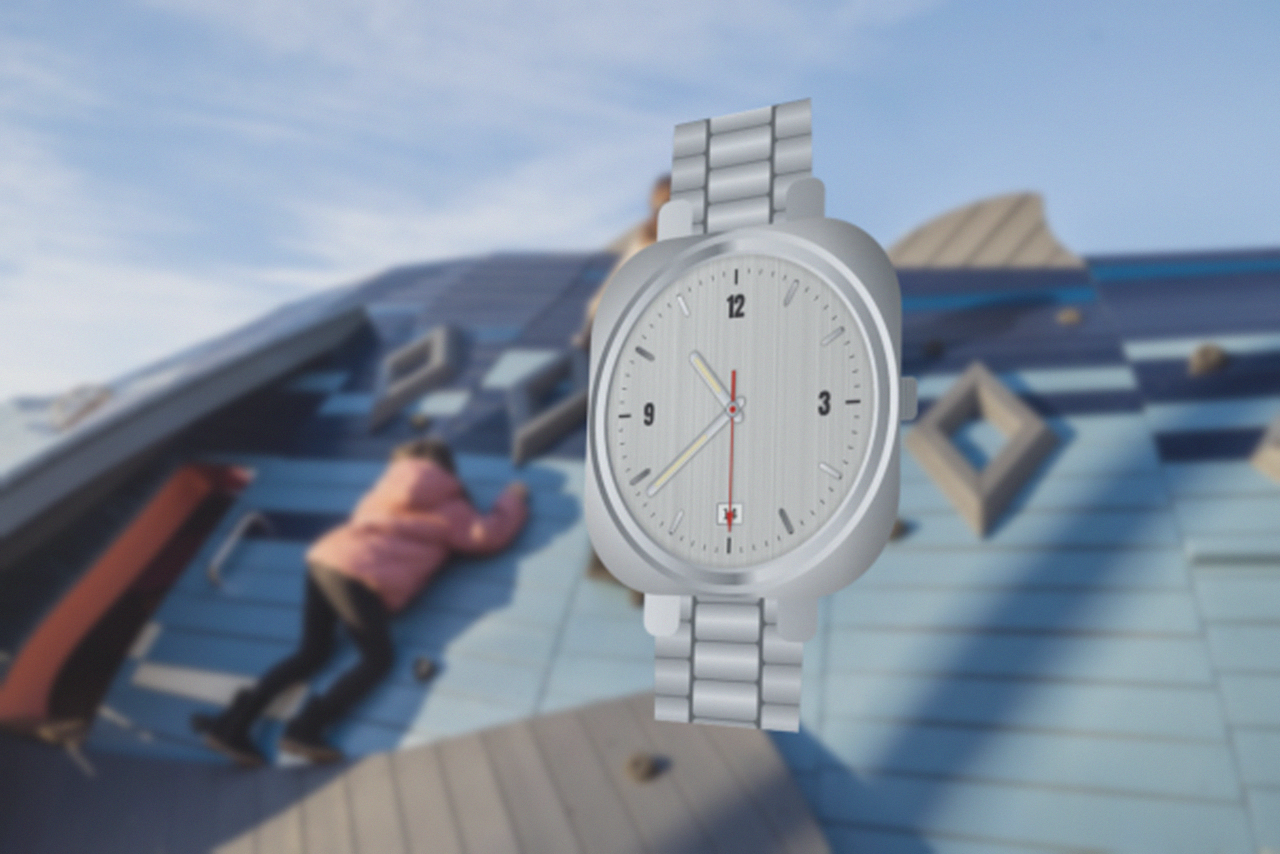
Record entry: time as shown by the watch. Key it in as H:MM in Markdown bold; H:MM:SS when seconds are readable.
**10:38:30**
